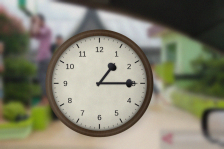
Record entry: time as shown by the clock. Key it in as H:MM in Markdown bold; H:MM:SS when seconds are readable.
**1:15**
